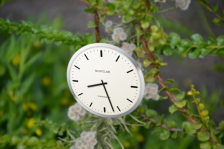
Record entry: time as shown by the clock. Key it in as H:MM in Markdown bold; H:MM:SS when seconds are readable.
**8:27**
